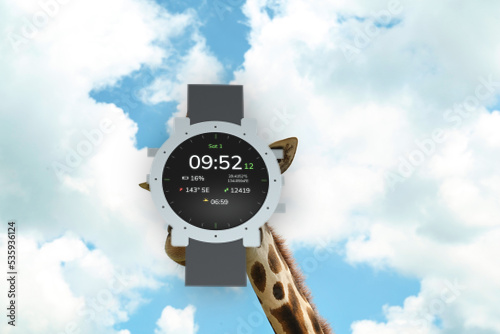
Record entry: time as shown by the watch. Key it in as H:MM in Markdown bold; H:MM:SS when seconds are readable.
**9:52:12**
